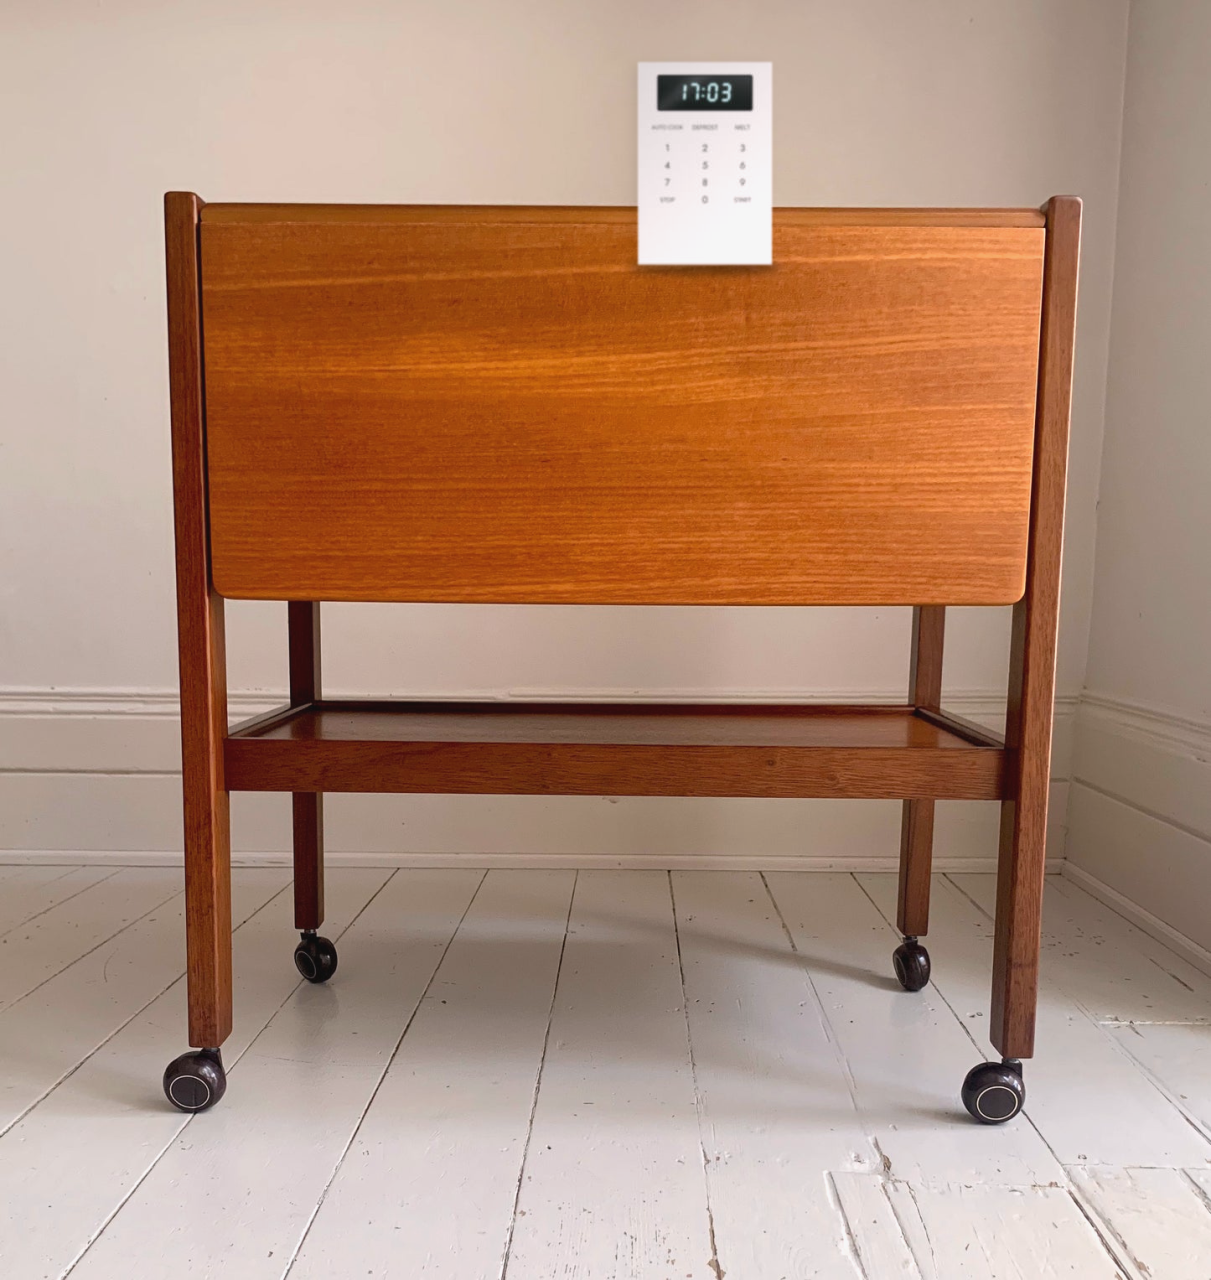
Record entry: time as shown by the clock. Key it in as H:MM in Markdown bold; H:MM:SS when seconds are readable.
**17:03**
